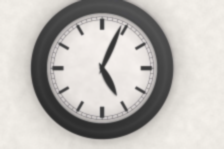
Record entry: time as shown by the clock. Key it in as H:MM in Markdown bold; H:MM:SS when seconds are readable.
**5:04**
